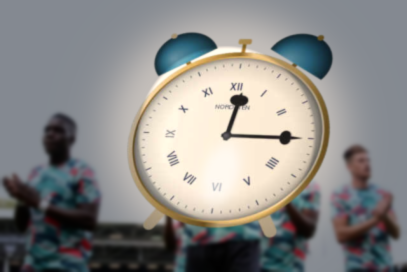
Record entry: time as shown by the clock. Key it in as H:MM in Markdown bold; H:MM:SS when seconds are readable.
**12:15**
